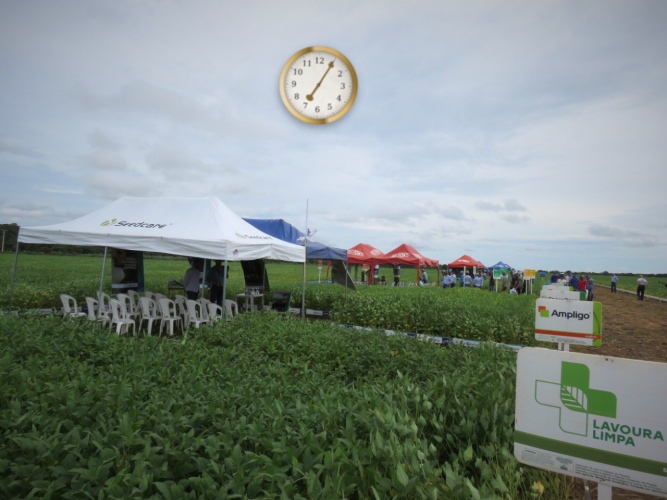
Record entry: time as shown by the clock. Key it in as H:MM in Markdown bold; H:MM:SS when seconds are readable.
**7:05**
